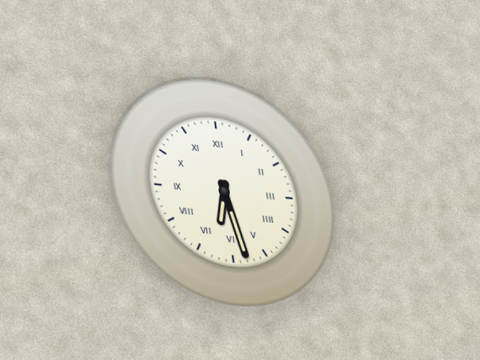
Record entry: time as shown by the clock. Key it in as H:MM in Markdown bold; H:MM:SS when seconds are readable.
**6:28**
